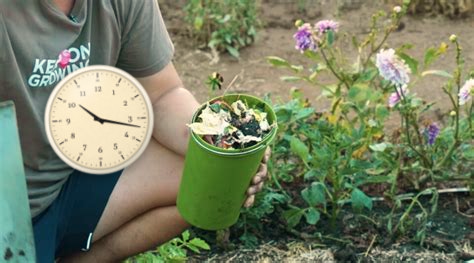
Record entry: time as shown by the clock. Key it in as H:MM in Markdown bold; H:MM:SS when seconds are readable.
**10:17**
